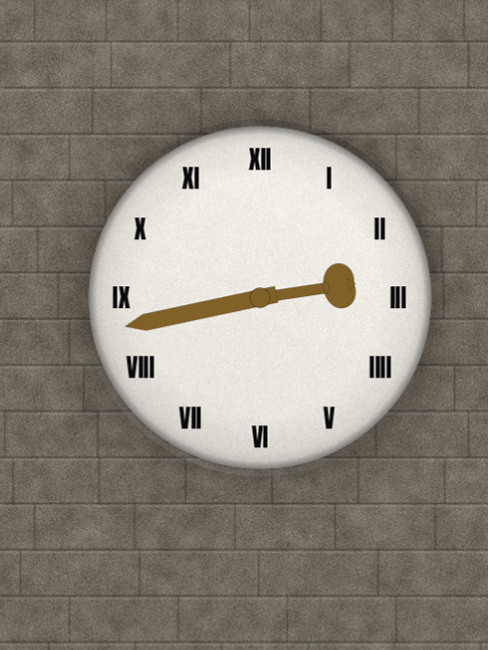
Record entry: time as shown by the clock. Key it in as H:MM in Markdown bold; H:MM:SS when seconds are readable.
**2:43**
